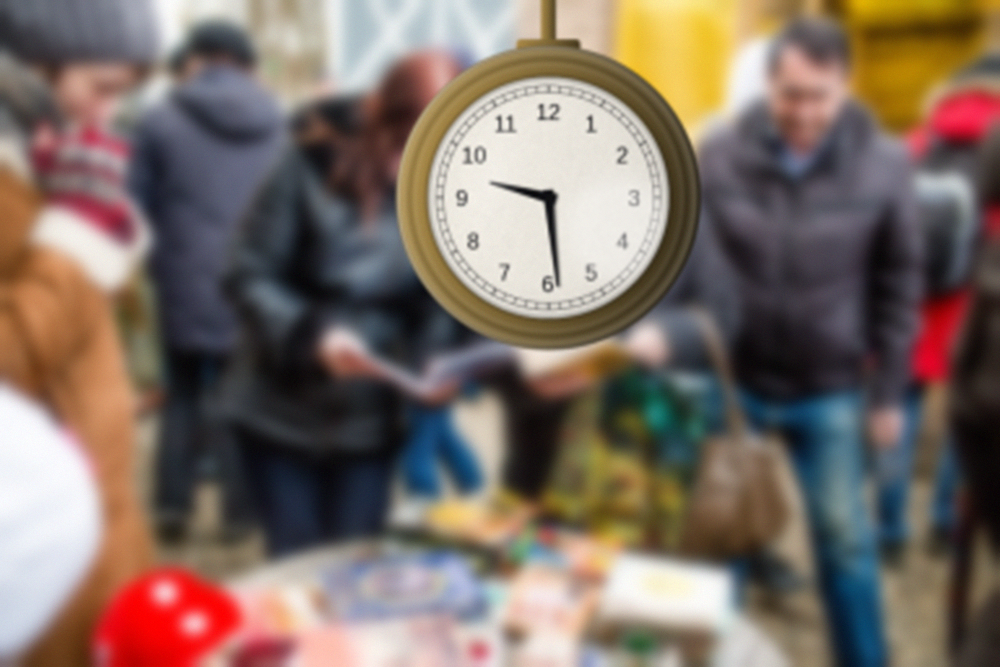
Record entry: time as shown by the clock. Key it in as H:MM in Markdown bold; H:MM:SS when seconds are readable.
**9:29**
